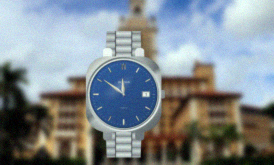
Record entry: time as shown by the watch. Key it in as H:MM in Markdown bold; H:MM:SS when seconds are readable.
**11:51**
